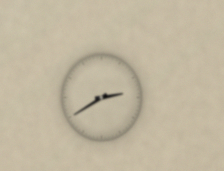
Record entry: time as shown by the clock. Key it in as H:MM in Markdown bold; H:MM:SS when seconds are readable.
**2:40**
